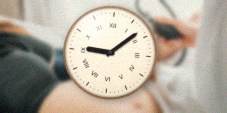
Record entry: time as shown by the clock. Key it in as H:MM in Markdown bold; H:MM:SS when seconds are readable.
**9:08**
